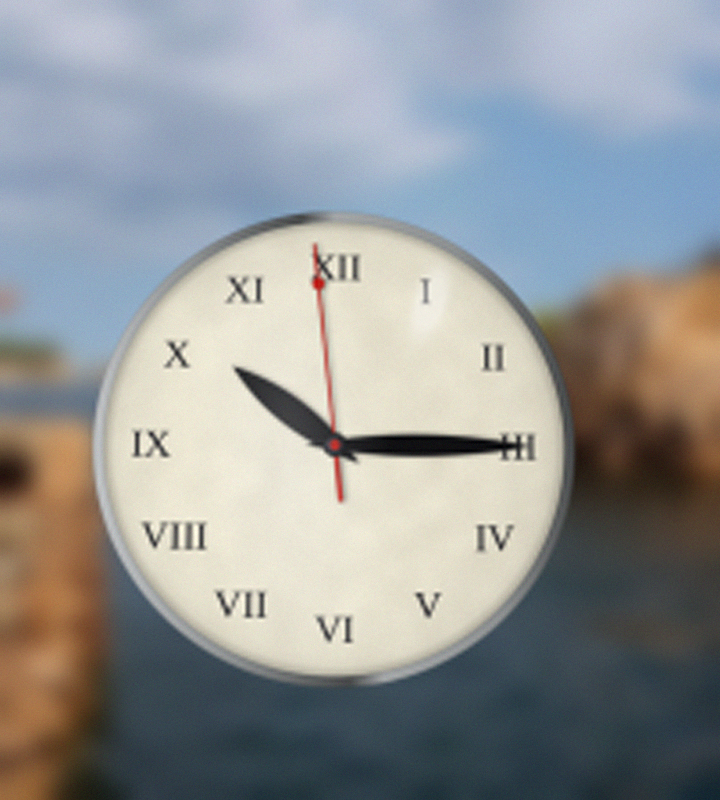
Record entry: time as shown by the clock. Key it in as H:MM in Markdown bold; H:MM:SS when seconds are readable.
**10:14:59**
